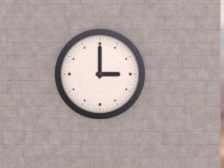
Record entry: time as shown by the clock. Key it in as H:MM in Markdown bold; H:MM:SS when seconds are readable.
**3:00**
